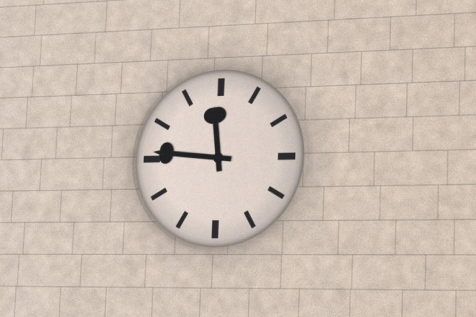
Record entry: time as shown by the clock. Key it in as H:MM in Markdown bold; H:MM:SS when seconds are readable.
**11:46**
